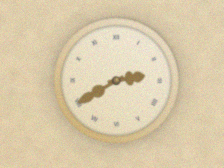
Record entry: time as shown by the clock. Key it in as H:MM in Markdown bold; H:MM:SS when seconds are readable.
**2:40**
